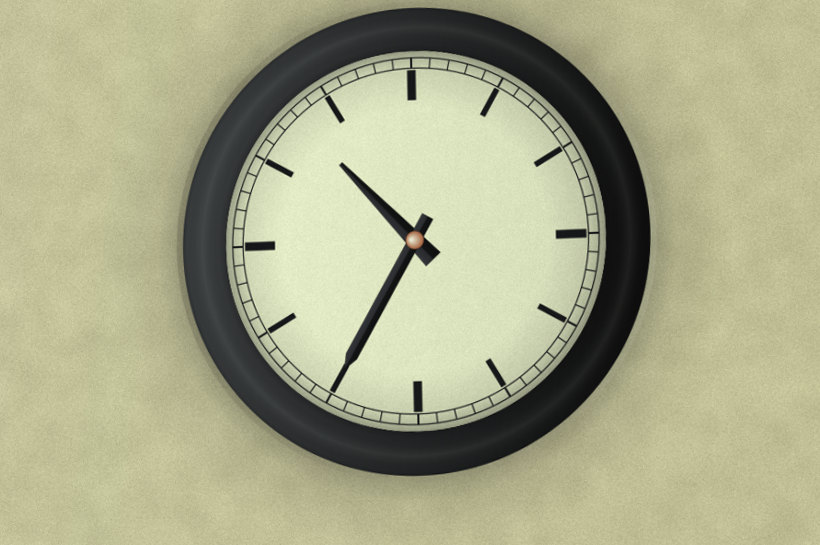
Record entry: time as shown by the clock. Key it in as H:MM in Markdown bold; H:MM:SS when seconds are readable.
**10:35**
